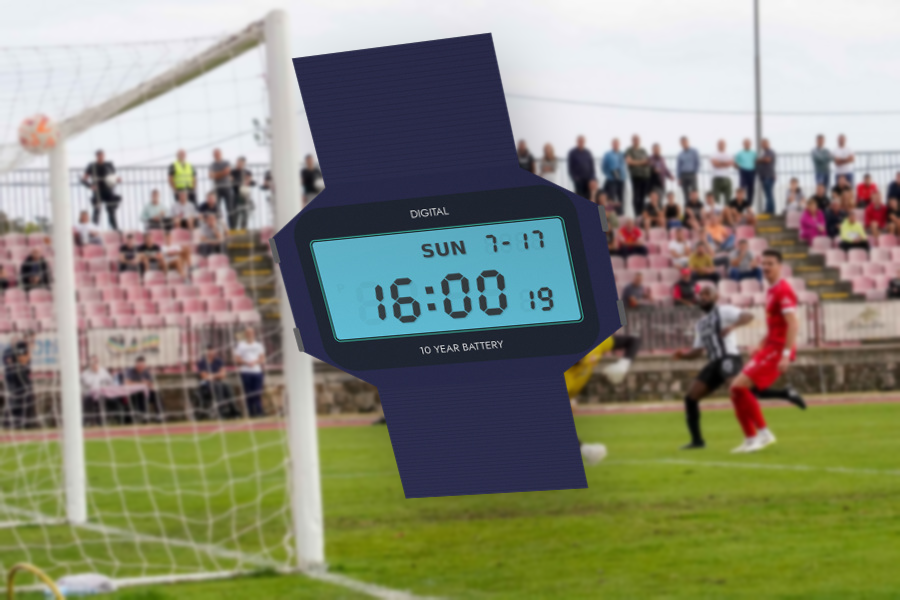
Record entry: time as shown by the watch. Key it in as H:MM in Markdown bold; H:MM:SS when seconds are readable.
**16:00:19**
